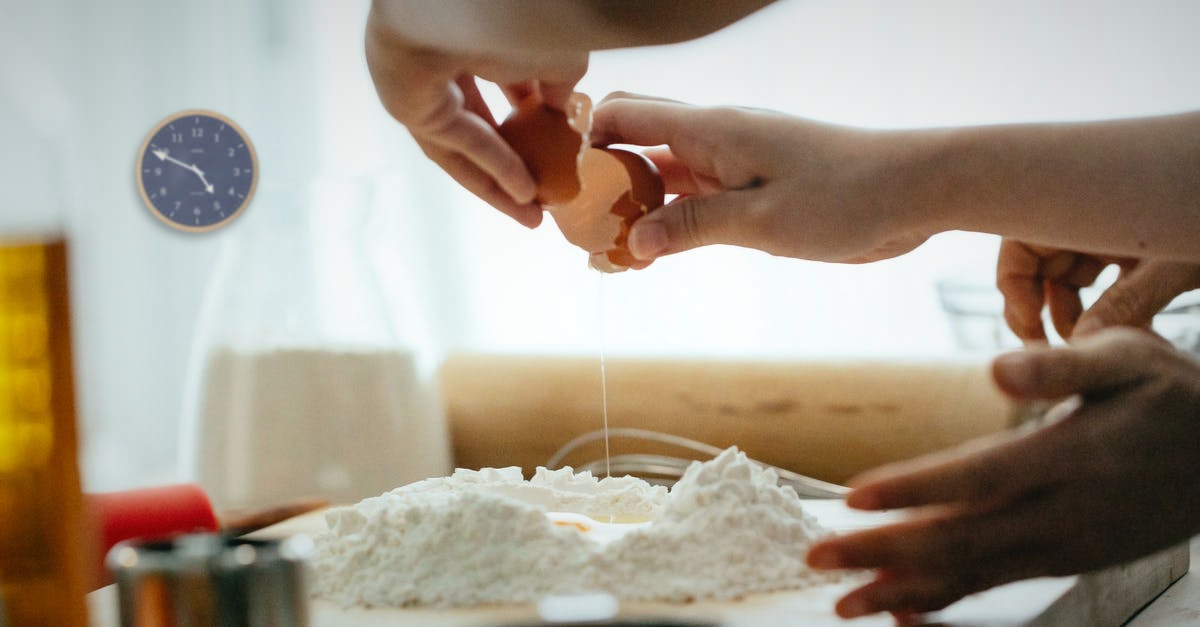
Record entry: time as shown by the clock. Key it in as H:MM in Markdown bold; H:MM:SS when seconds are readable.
**4:49**
